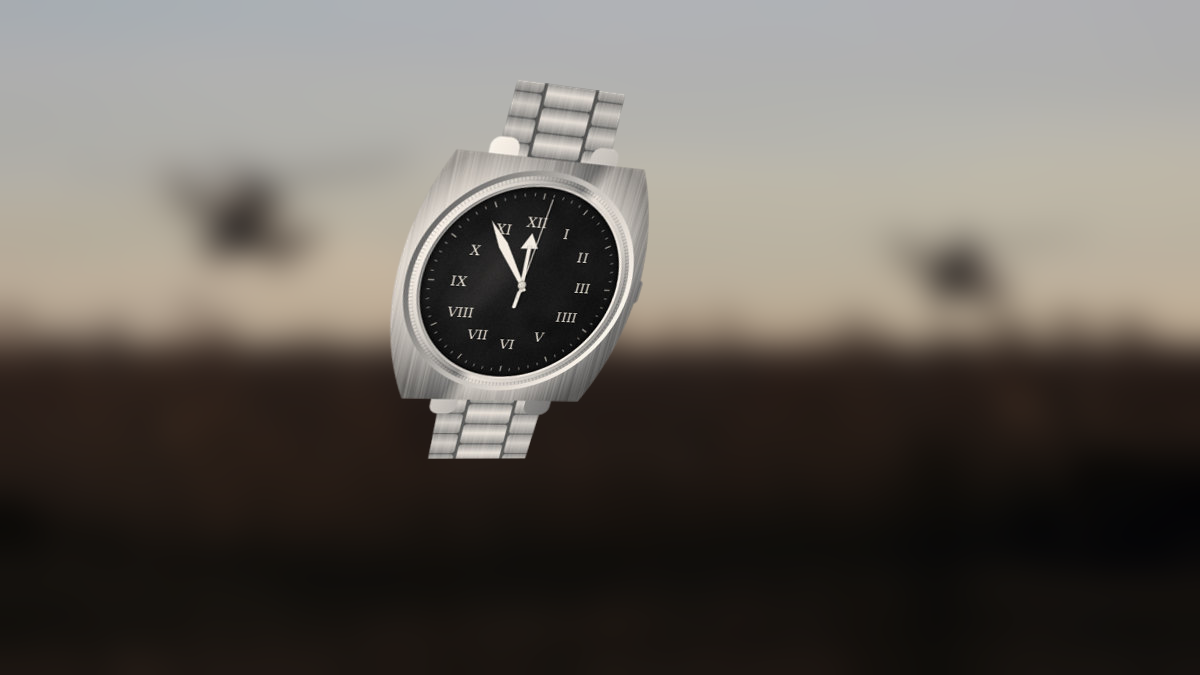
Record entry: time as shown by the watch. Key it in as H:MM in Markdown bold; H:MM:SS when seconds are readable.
**11:54:01**
